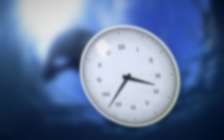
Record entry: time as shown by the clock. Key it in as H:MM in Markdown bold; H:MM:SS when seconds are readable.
**3:37**
